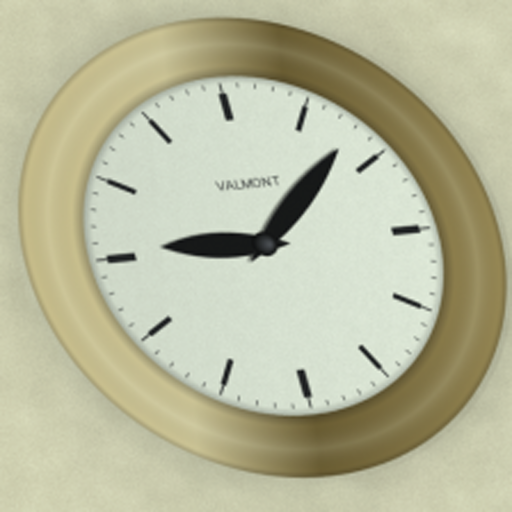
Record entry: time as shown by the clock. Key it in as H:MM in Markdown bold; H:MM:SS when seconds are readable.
**9:08**
